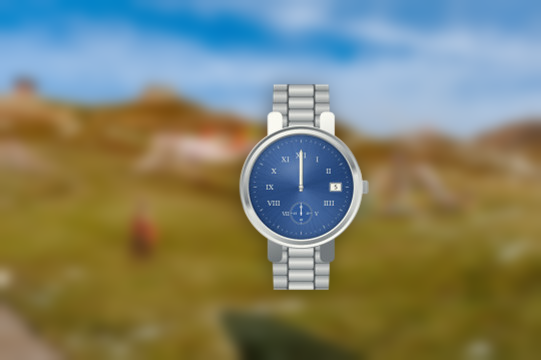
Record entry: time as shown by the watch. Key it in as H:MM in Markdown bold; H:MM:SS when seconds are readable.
**12:00**
